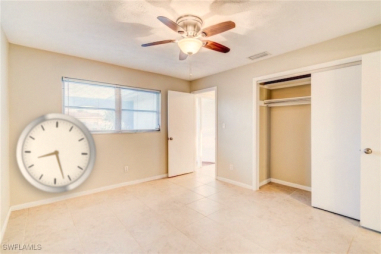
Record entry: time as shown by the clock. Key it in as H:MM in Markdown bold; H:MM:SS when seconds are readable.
**8:27**
